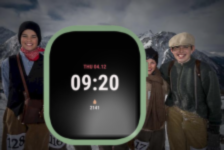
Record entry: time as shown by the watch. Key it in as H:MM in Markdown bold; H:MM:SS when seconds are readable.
**9:20**
